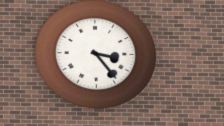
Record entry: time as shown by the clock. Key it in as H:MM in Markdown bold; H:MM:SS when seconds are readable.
**3:24**
